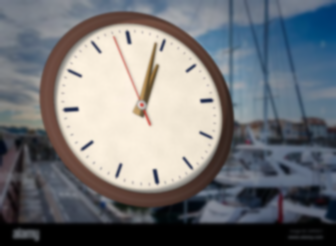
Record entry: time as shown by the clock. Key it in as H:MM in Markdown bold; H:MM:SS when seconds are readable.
**1:03:58**
